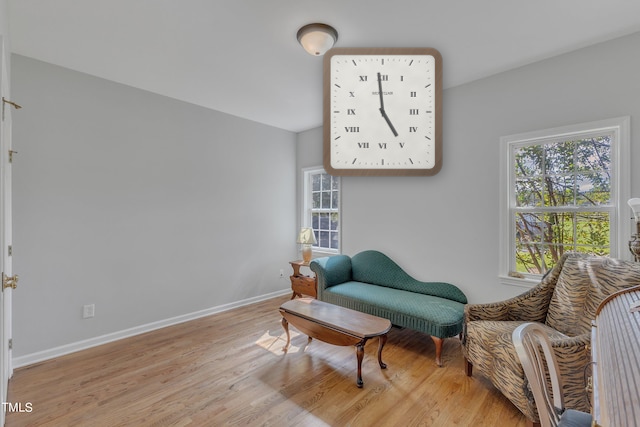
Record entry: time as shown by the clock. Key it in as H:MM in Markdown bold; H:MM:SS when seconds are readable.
**4:59**
